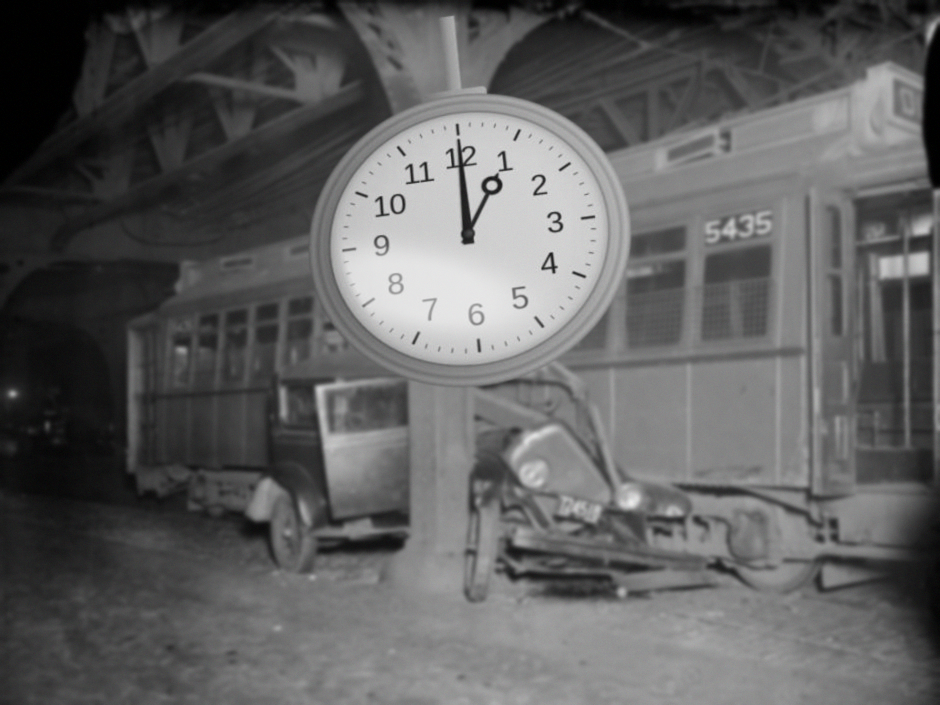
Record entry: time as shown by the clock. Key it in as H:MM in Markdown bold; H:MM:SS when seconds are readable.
**1:00**
